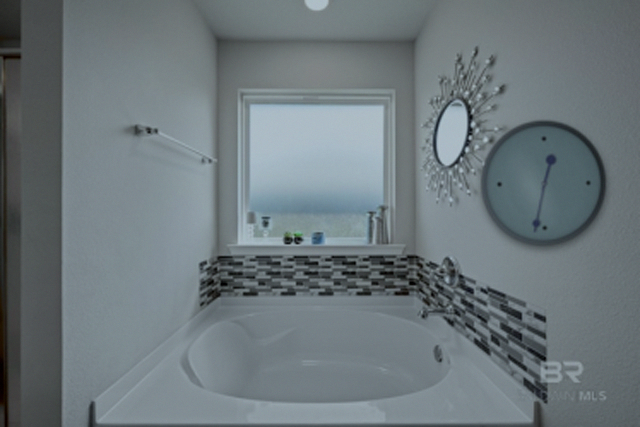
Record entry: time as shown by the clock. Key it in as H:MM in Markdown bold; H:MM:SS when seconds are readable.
**12:32**
